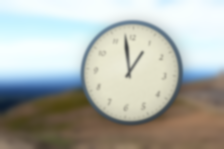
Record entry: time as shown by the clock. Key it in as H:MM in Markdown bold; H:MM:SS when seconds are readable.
**12:58**
